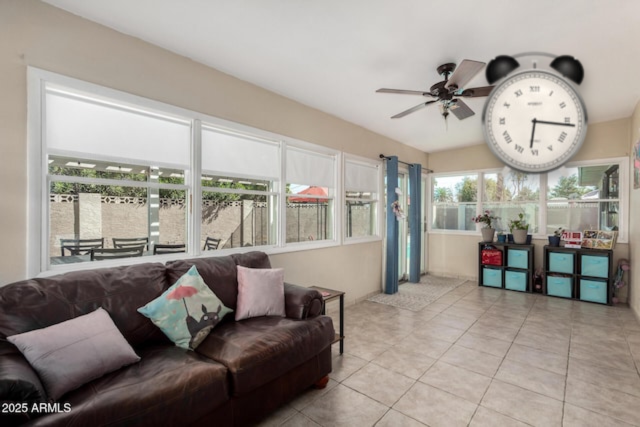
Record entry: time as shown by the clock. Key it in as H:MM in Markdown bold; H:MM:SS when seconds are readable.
**6:16**
